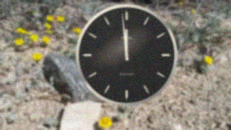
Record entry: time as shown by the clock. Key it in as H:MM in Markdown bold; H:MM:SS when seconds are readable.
**11:59**
